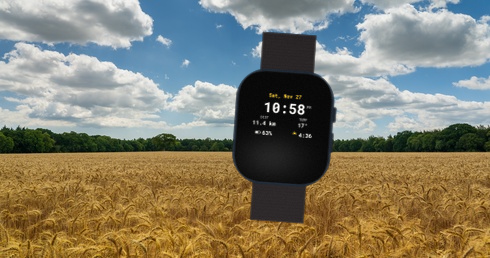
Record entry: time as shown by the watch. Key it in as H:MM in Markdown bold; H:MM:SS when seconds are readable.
**10:58**
